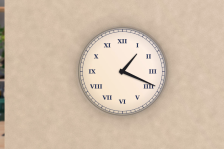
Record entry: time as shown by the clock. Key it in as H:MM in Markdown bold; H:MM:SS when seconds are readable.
**1:19**
